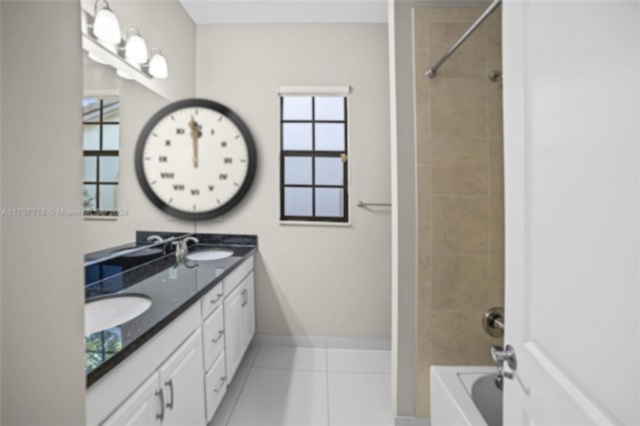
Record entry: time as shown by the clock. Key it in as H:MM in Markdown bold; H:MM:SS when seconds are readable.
**11:59**
